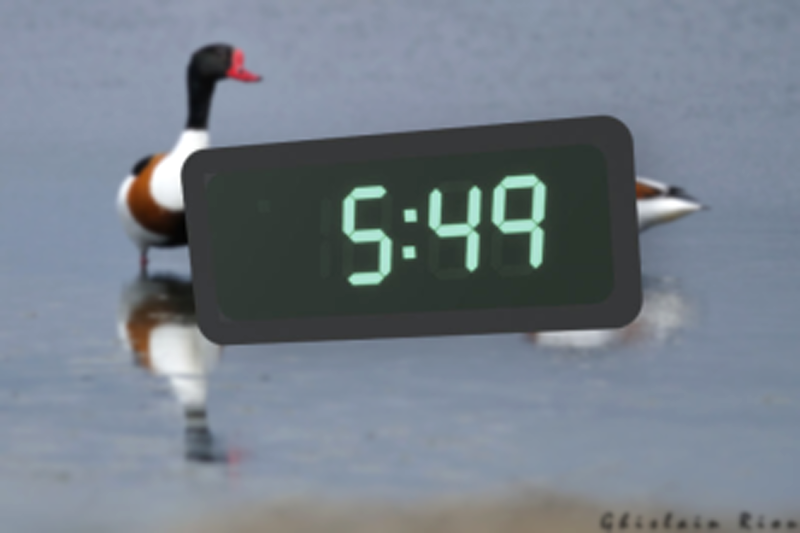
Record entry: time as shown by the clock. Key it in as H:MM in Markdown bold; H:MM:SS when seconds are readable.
**5:49**
